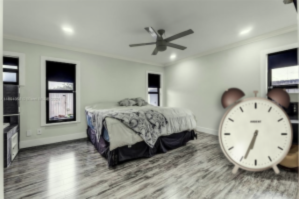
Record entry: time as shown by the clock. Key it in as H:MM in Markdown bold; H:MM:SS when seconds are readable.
**6:34**
